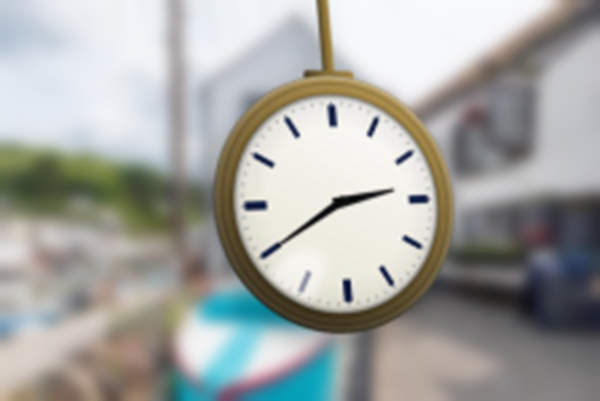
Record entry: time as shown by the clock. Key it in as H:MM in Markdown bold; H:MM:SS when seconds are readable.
**2:40**
